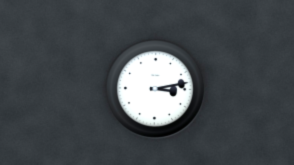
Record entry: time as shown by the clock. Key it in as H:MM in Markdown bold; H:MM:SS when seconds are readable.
**3:13**
